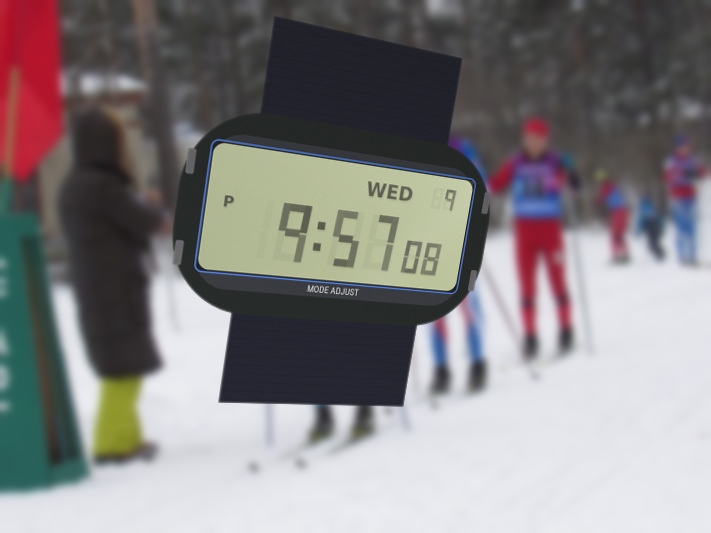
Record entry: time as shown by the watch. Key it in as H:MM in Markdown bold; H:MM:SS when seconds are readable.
**9:57:08**
